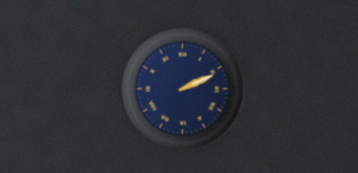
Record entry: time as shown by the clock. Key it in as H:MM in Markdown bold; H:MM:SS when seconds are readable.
**2:11**
